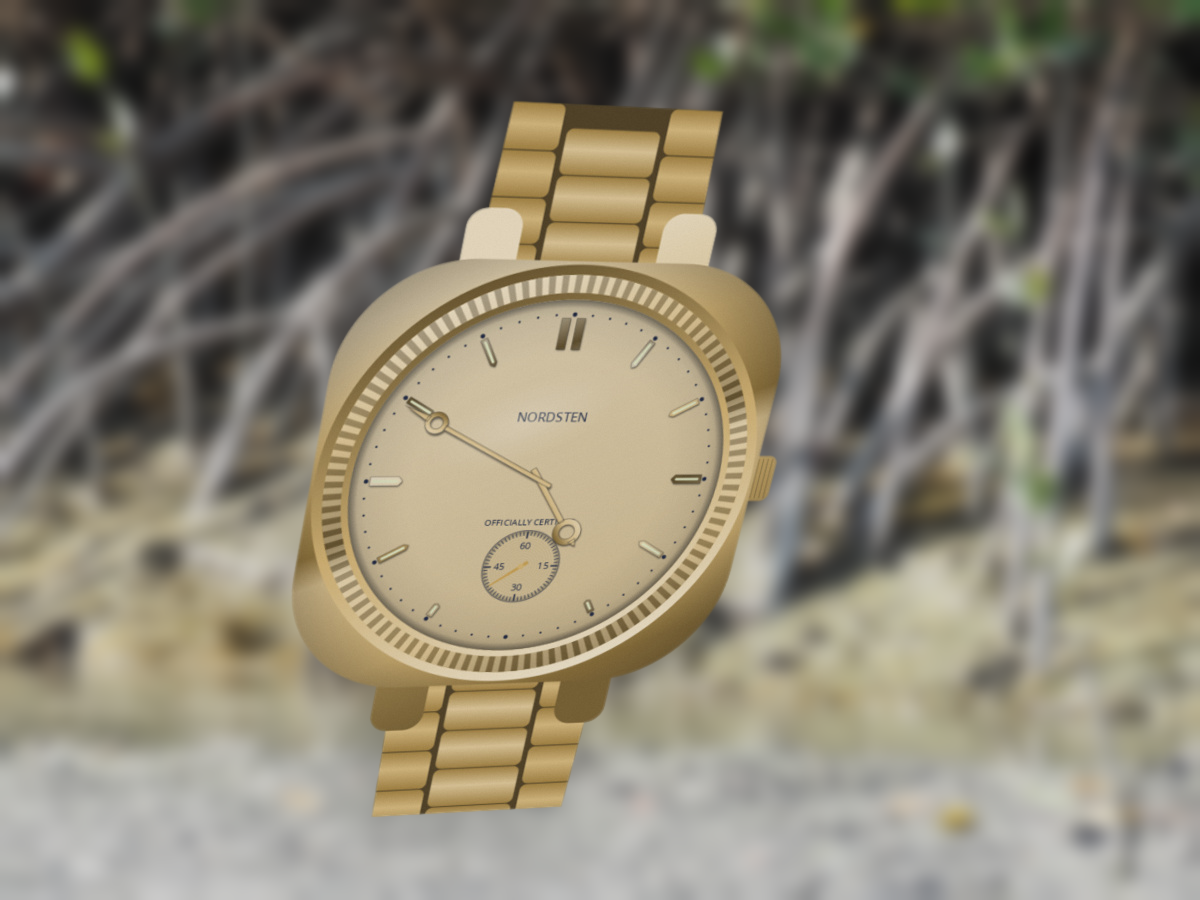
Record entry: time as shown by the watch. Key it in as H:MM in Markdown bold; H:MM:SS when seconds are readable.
**4:49:39**
